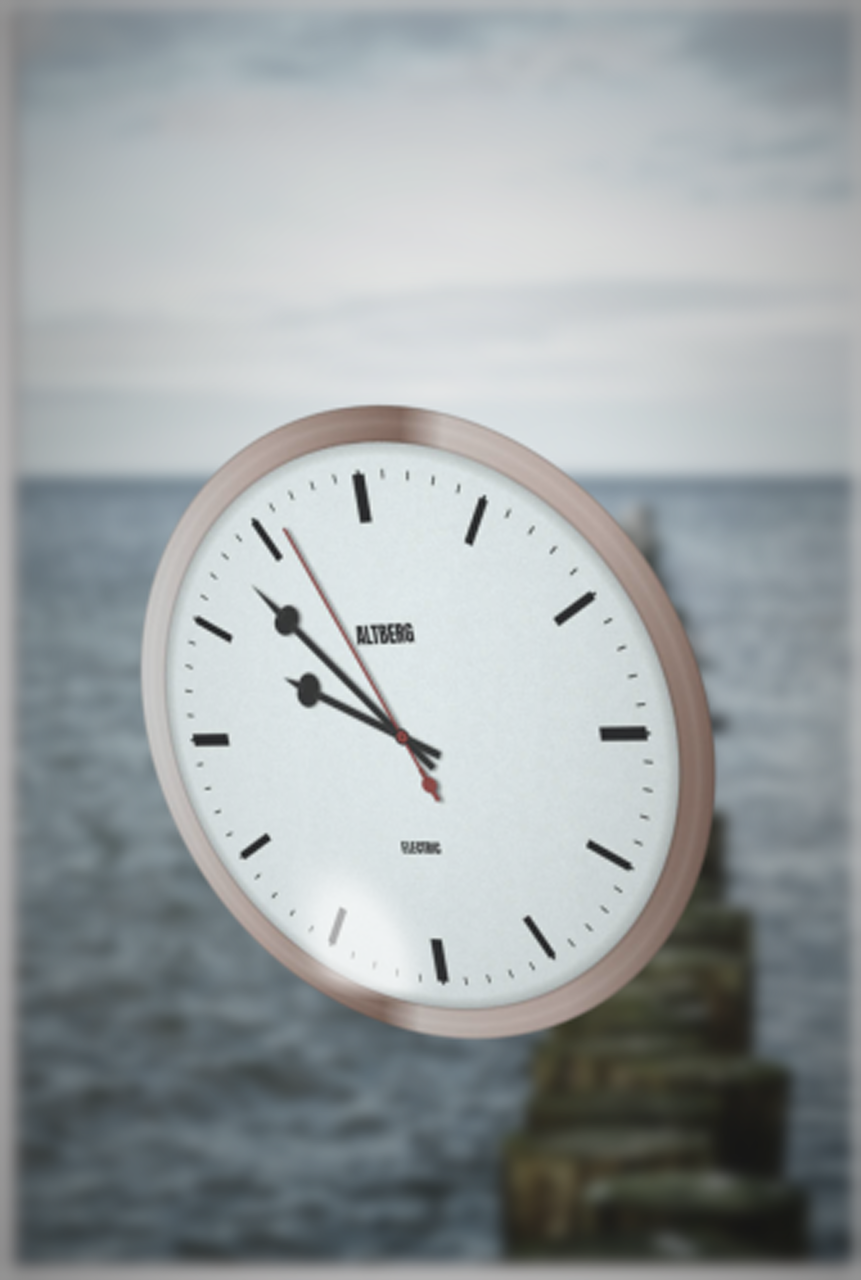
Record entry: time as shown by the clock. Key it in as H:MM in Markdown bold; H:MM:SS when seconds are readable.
**9:52:56**
